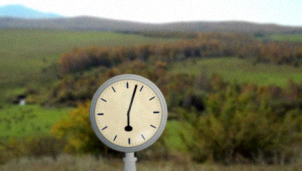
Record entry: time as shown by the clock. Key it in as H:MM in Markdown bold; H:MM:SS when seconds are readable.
**6:03**
